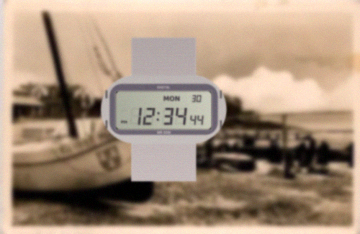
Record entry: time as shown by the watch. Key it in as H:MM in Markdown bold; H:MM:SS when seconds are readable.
**12:34**
